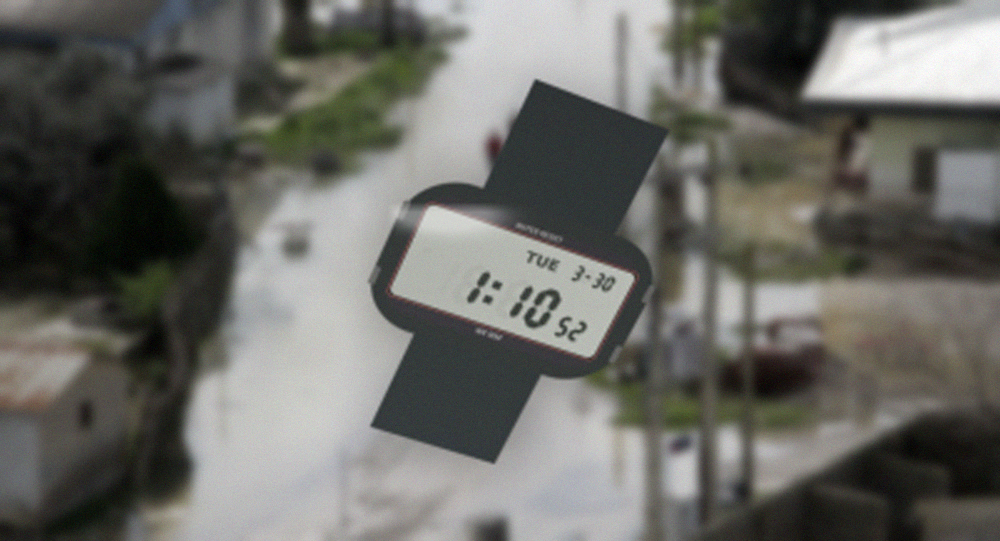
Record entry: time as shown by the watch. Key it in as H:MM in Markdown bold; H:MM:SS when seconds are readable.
**1:10:52**
